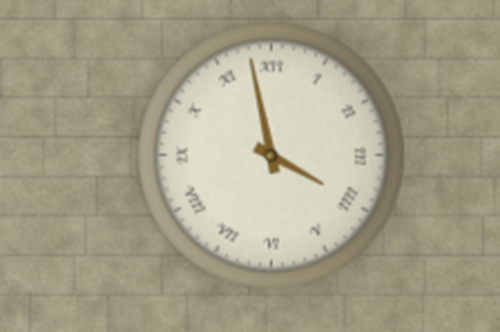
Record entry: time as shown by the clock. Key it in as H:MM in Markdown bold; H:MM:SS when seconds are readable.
**3:58**
